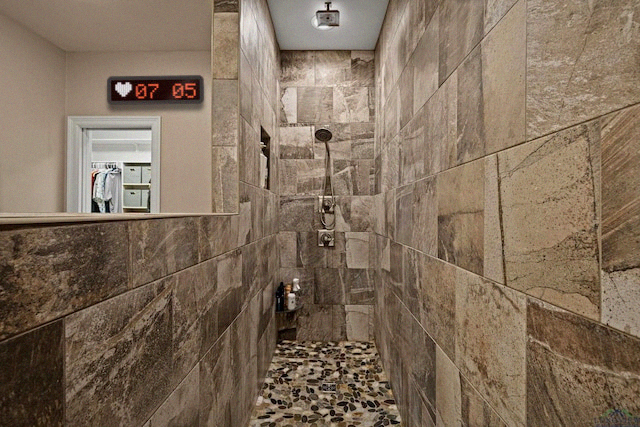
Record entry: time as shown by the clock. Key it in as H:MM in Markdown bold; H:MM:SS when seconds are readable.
**7:05**
